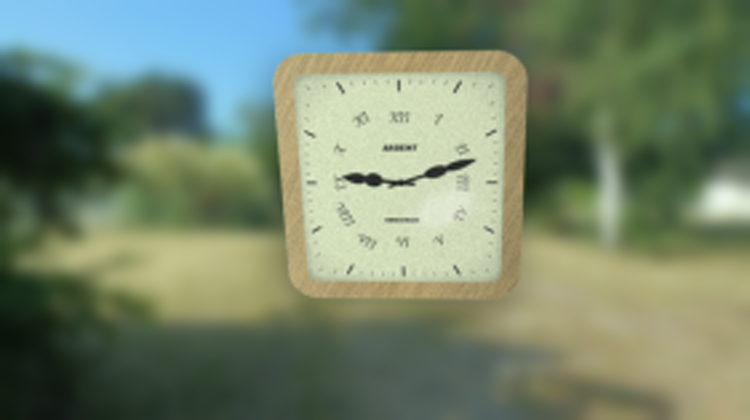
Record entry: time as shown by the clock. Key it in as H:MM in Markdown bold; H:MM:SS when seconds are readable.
**9:12**
